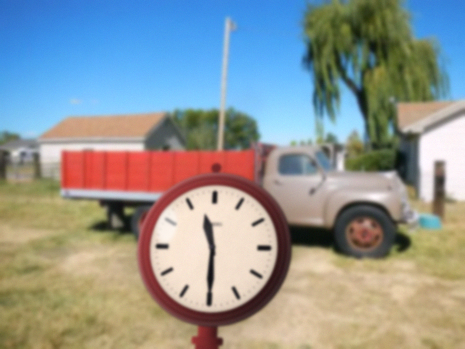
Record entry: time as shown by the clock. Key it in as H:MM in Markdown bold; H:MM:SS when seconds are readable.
**11:30**
